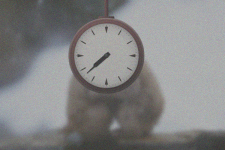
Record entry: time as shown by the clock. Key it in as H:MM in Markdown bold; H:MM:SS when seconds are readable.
**7:38**
